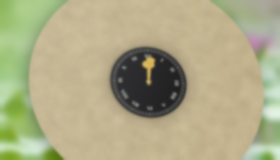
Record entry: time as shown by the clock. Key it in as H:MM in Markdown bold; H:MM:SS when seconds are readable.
**12:01**
